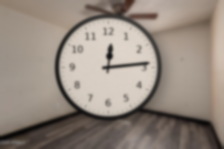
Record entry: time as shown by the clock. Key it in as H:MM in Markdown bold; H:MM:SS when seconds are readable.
**12:14**
